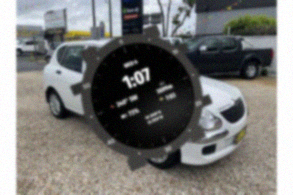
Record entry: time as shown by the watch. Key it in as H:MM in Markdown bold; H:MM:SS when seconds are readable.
**1:07**
